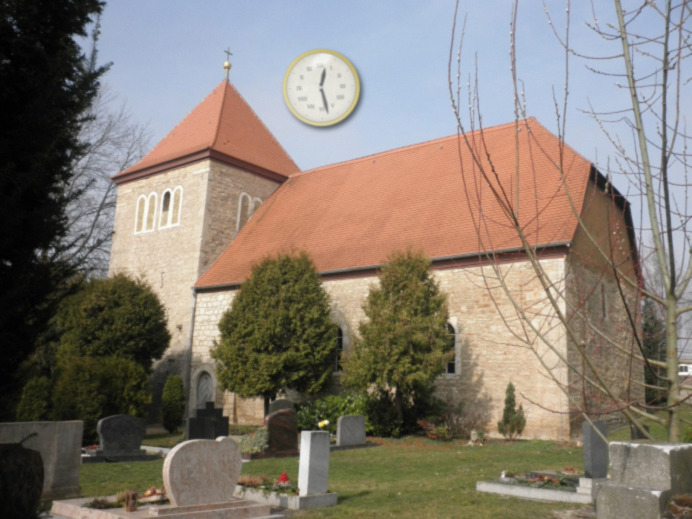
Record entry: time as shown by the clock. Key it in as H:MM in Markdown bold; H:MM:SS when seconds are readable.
**12:28**
